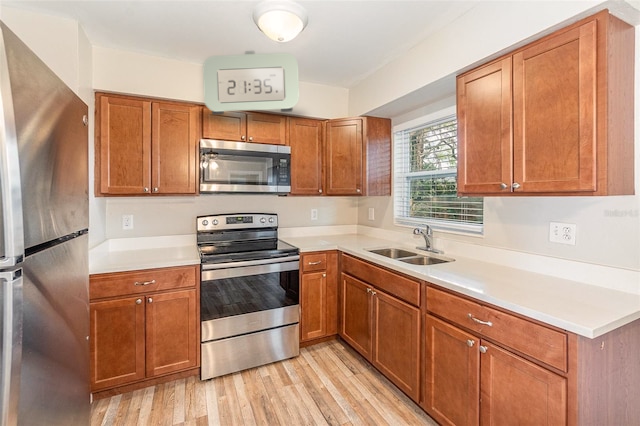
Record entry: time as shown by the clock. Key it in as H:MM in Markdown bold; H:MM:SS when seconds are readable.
**21:35**
